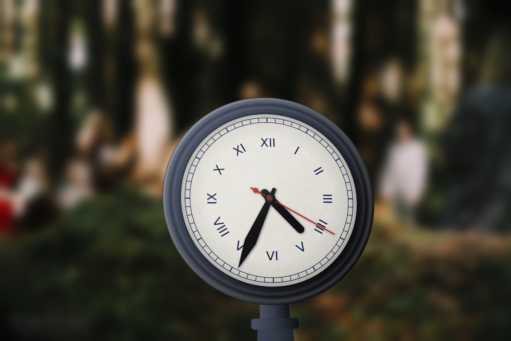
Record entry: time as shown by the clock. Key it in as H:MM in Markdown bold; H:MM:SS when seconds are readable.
**4:34:20**
